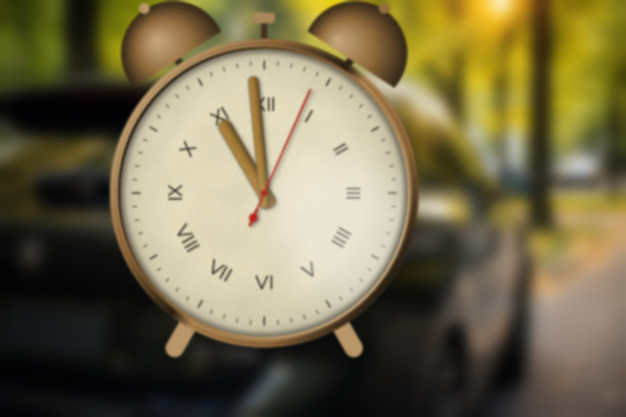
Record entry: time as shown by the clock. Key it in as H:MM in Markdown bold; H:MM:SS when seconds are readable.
**10:59:04**
